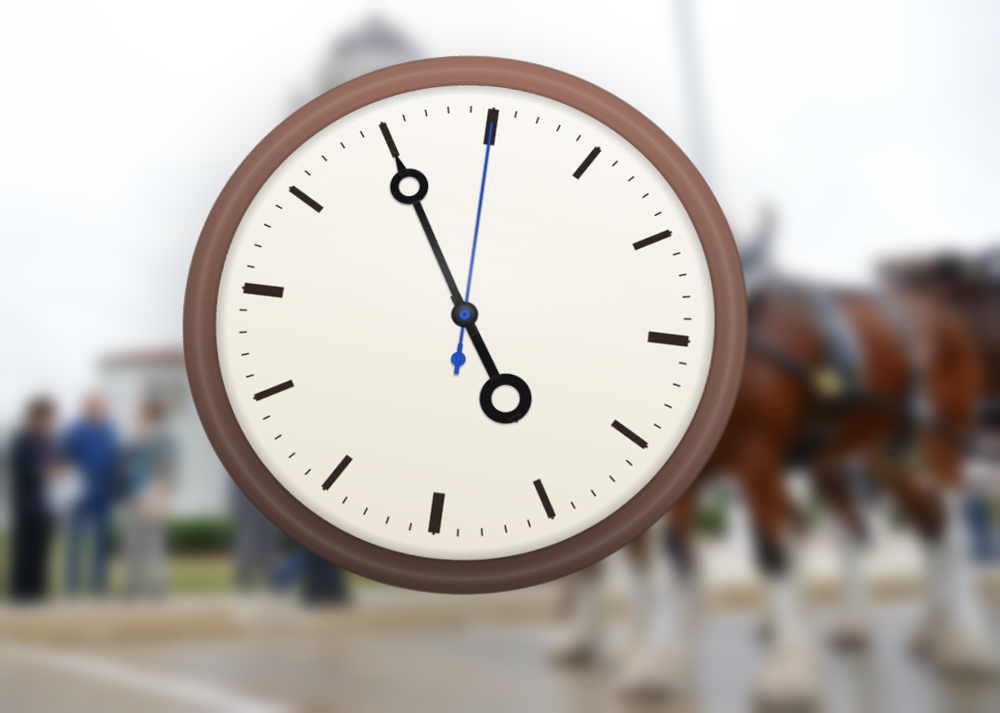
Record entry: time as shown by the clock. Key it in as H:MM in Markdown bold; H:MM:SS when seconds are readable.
**4:55:00**
